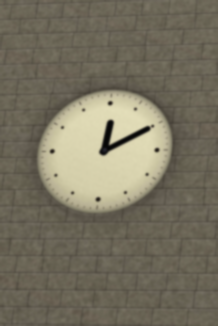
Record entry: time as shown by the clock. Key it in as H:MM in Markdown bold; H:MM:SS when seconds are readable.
**12:10**
